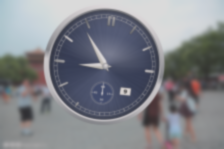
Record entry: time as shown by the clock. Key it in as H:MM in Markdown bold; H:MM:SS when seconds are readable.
**8:54**
